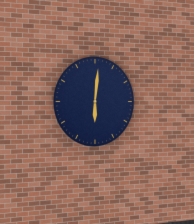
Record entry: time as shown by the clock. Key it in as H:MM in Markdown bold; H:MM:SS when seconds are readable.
**6:01**
